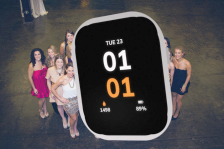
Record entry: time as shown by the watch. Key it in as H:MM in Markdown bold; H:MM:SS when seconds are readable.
**1:01**
